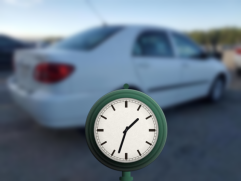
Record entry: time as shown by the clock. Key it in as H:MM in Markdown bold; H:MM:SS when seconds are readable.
**1:33**
